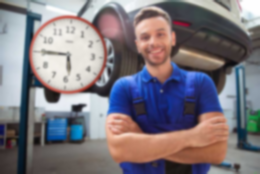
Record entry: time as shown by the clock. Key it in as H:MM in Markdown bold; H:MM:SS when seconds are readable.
**5:45**
